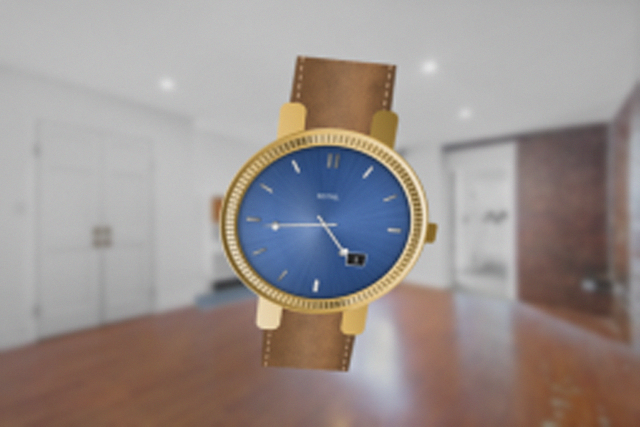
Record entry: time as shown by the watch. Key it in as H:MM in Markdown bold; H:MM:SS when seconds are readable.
**4:44**
